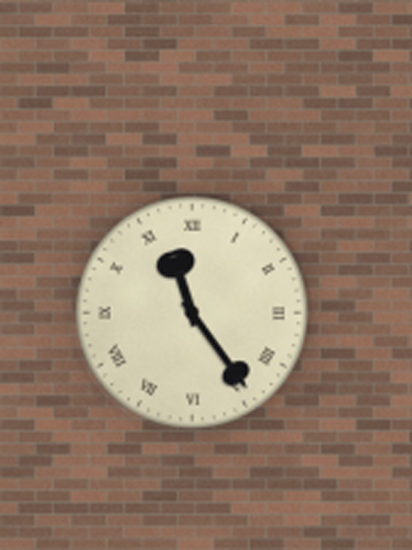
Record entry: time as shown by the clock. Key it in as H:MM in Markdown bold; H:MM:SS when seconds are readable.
**11:24**
